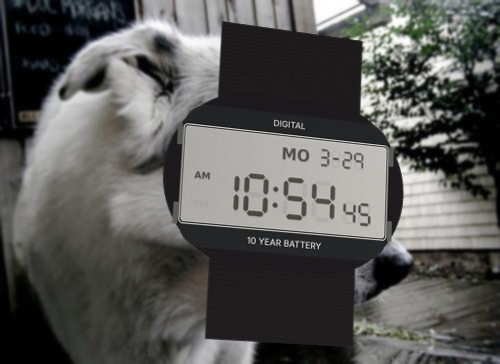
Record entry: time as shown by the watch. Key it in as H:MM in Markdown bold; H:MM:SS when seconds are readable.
**10:54:45**
